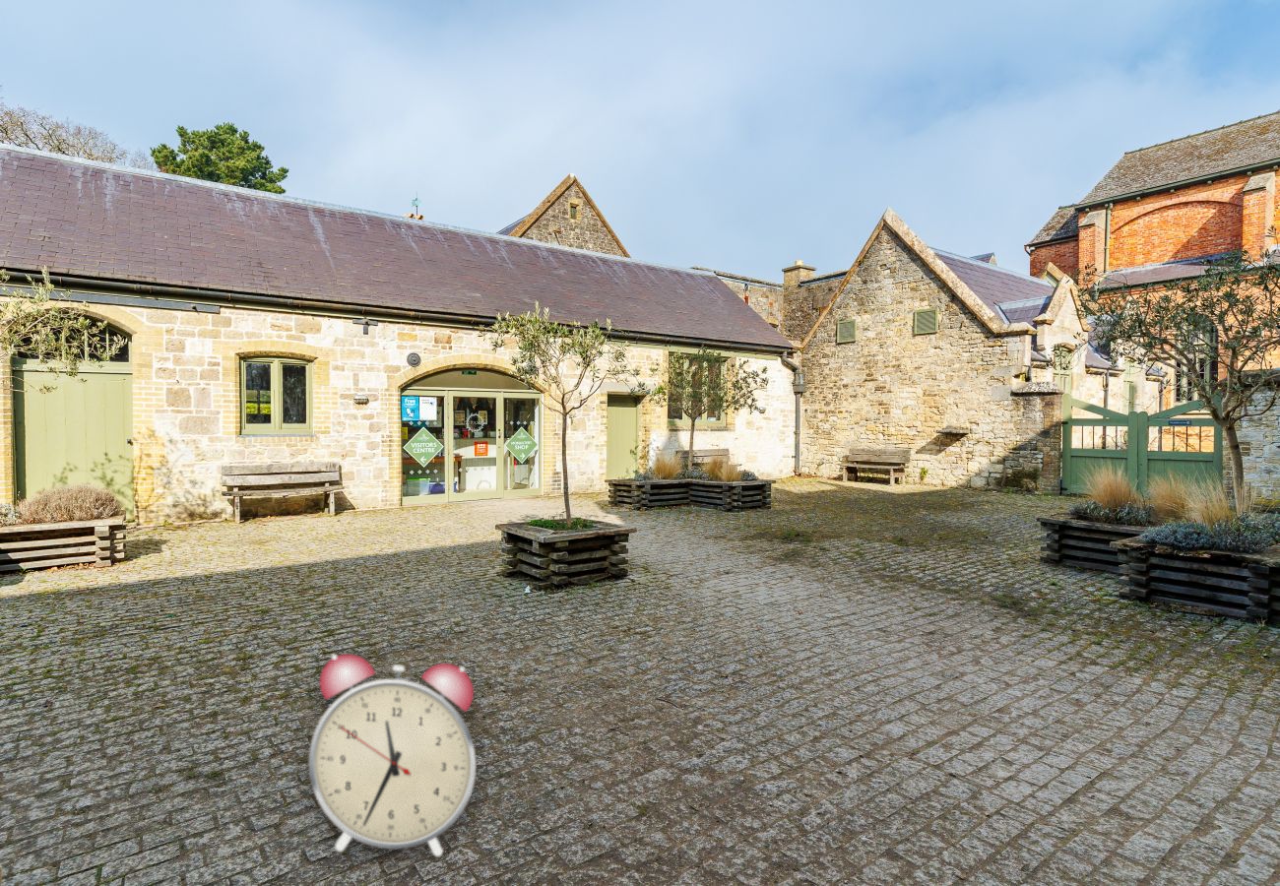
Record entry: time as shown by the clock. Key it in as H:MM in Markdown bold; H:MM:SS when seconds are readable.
**11:33:50**
